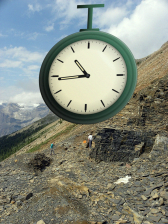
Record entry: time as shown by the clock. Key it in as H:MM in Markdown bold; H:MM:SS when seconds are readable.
**10:44**
